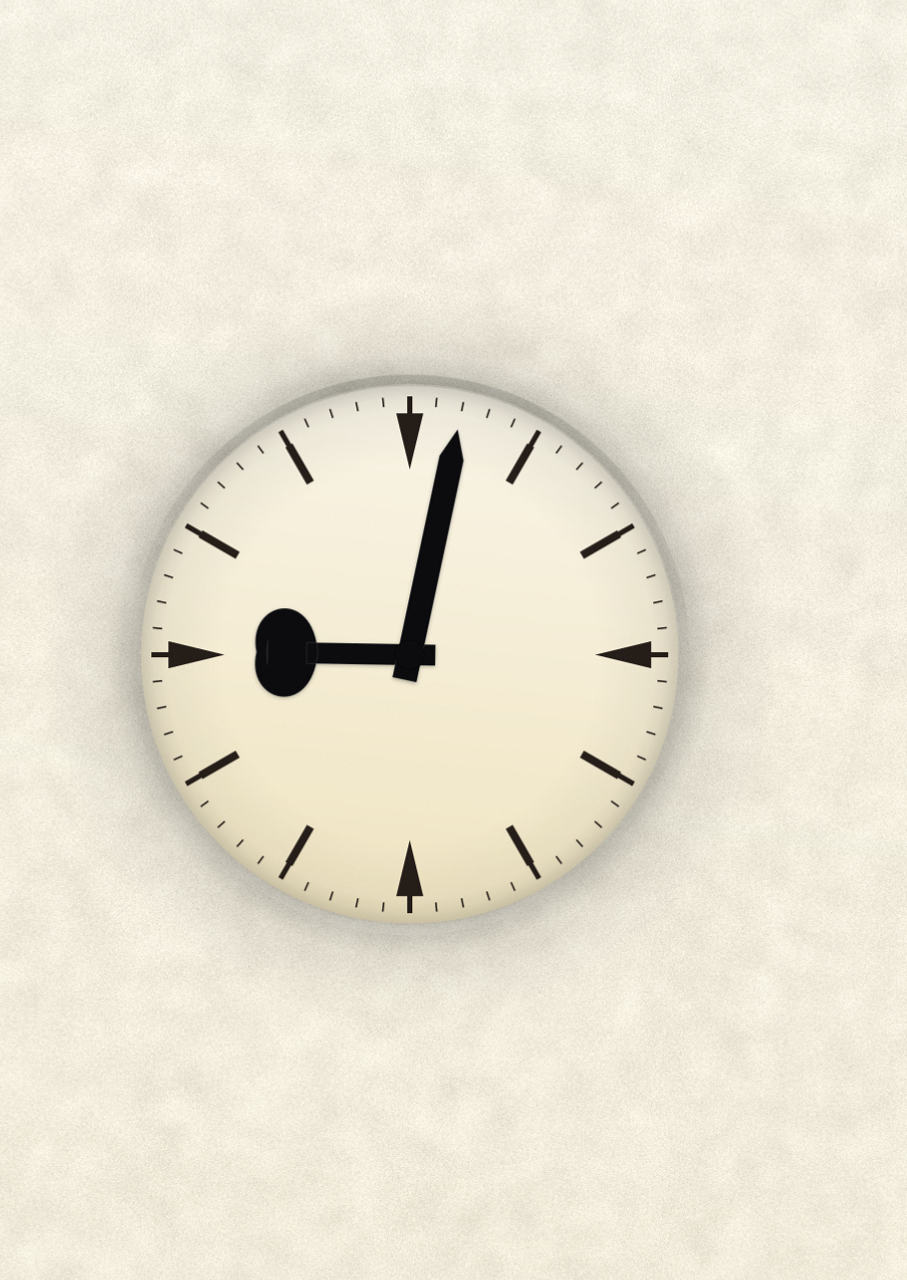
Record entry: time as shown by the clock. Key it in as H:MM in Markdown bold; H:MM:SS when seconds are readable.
**9:02**
